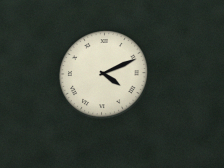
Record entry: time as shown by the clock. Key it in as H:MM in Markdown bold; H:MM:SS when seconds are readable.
**4:11**
